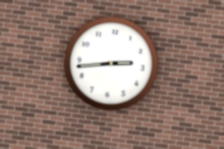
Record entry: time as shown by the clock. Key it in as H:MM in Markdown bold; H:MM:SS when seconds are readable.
**2:43**
